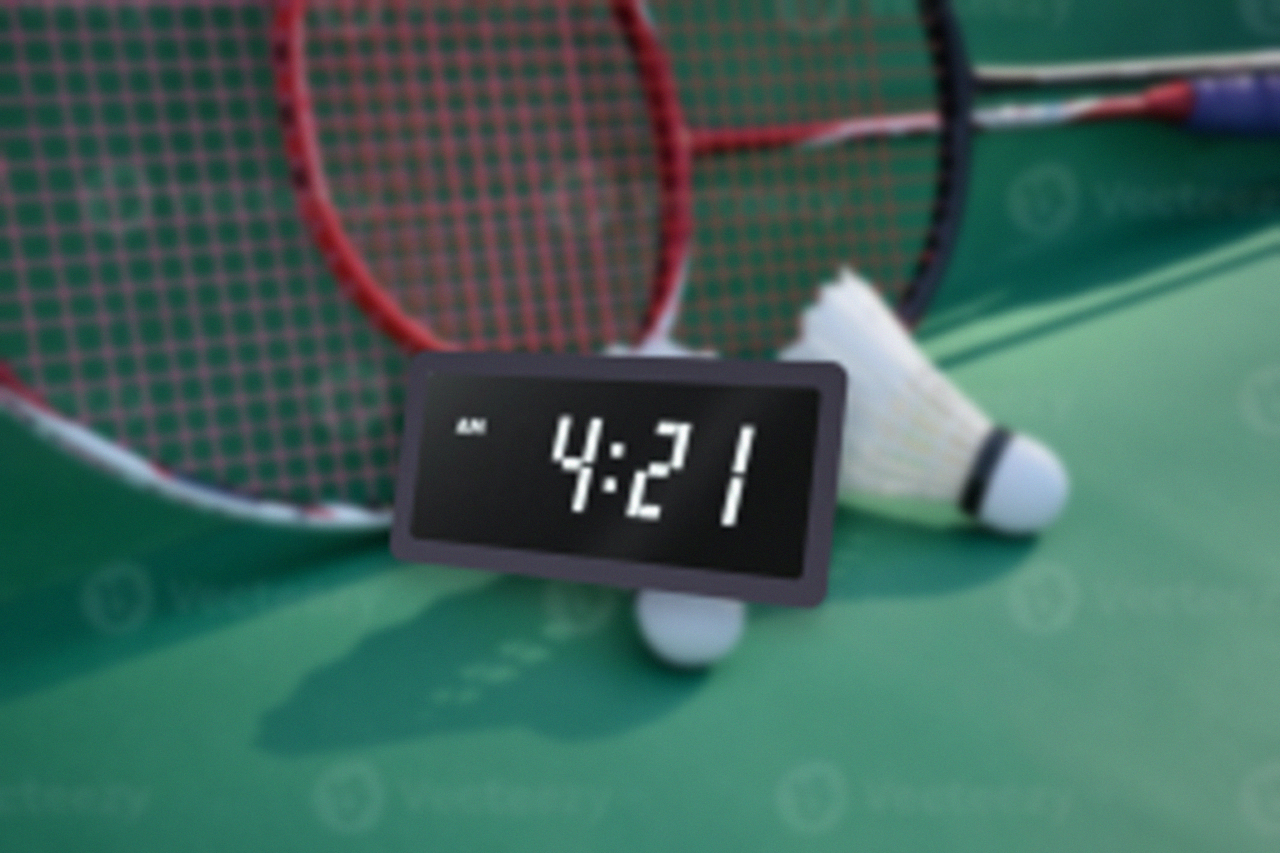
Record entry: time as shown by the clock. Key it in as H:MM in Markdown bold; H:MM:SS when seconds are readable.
**4:21**
